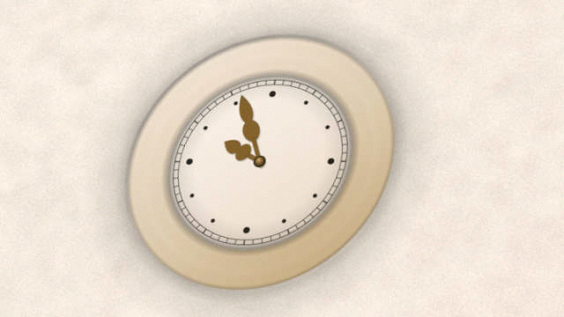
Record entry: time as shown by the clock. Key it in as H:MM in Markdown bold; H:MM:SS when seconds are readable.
**9:56**
